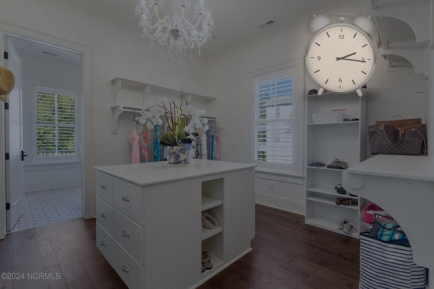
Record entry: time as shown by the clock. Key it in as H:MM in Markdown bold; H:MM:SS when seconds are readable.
**2:16**
